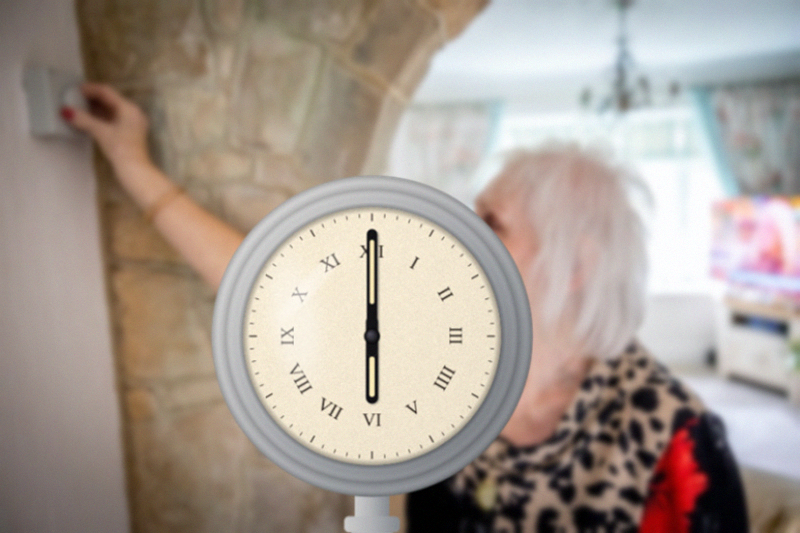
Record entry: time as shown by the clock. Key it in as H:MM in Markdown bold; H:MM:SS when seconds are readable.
**6:00**
